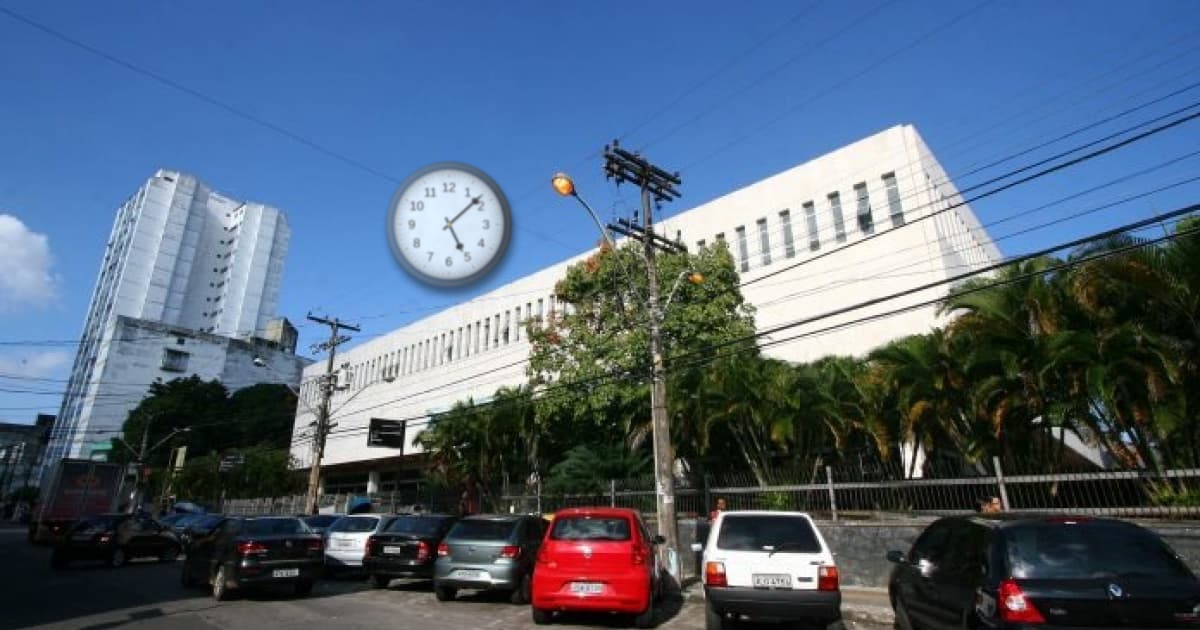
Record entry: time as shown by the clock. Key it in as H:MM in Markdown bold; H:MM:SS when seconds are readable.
**5:08**
